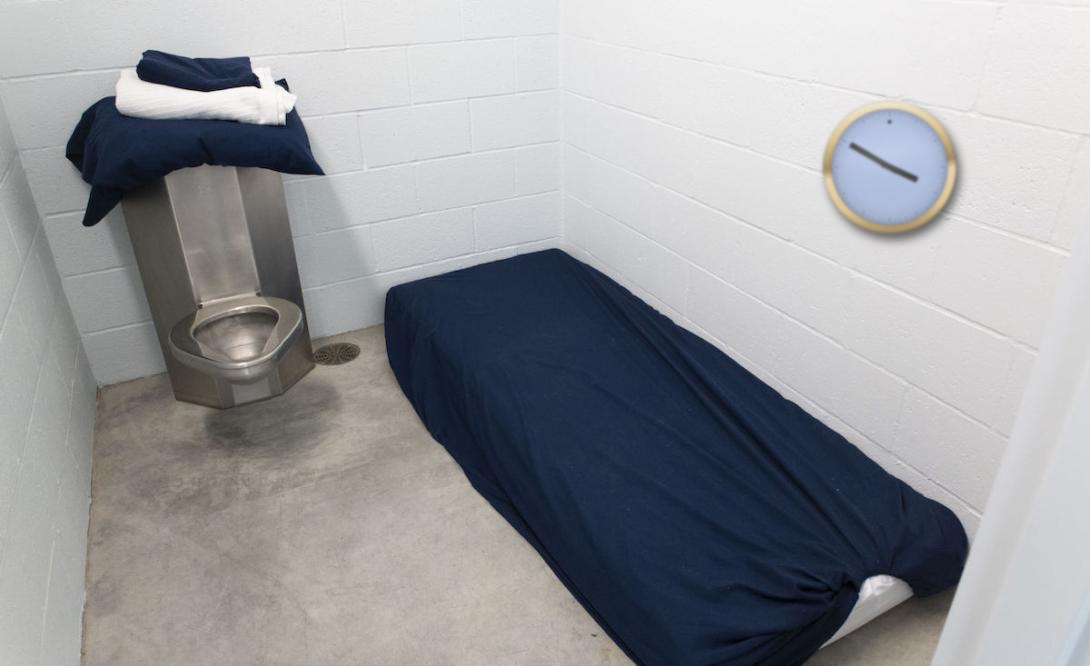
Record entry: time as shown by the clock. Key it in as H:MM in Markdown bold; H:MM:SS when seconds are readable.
**3:50**
